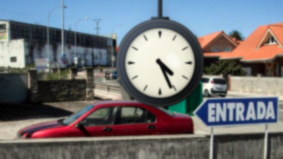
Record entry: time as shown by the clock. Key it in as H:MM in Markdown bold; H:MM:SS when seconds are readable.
**4:26**
